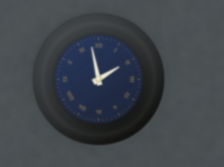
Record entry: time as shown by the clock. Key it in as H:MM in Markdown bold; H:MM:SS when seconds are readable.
**1:58**
